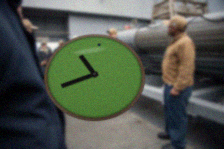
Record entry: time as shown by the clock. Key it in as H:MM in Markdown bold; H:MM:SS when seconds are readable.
**10:40**
